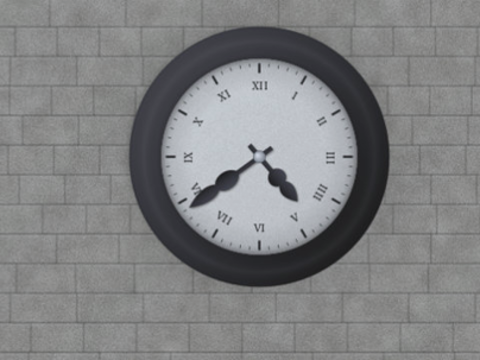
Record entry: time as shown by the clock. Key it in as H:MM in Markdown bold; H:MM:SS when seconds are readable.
**4:39**
